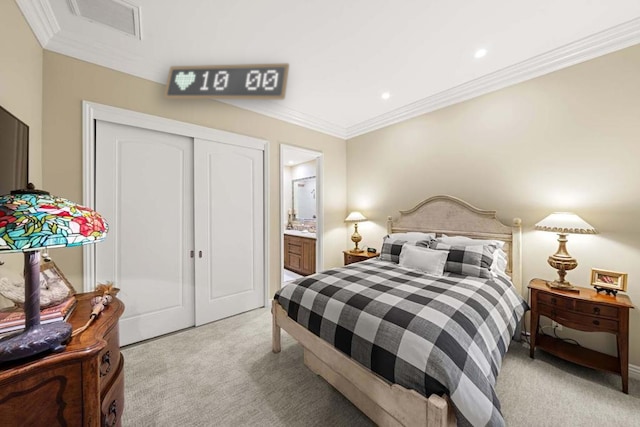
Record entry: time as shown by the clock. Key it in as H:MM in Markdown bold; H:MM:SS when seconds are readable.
**10:00**
